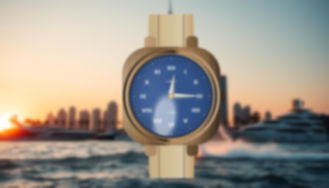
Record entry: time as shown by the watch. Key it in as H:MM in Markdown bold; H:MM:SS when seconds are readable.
**12:15**
